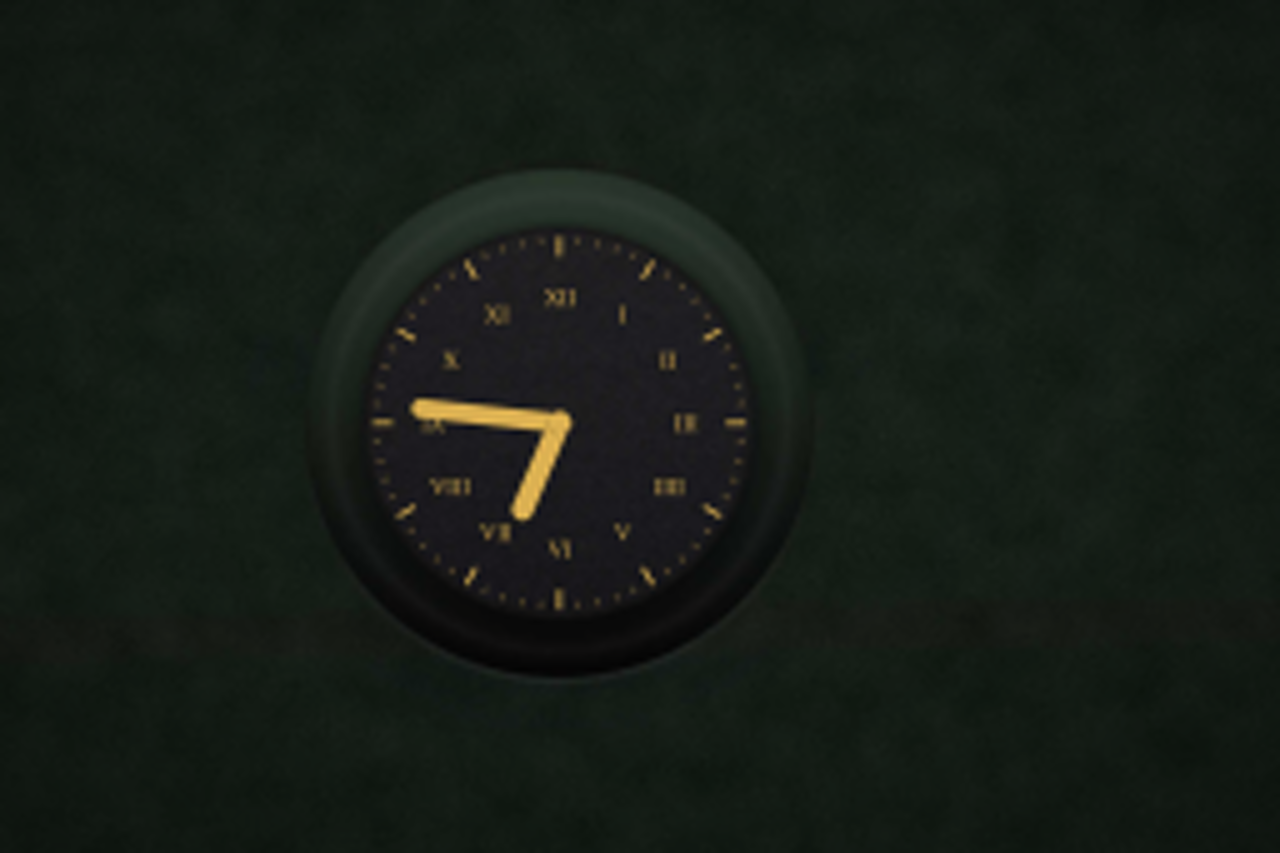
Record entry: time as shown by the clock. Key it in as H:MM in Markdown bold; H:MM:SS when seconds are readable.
**6:46**
